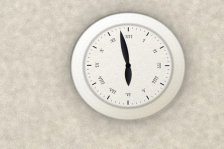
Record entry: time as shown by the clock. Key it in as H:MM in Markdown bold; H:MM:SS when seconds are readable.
**5:58**
